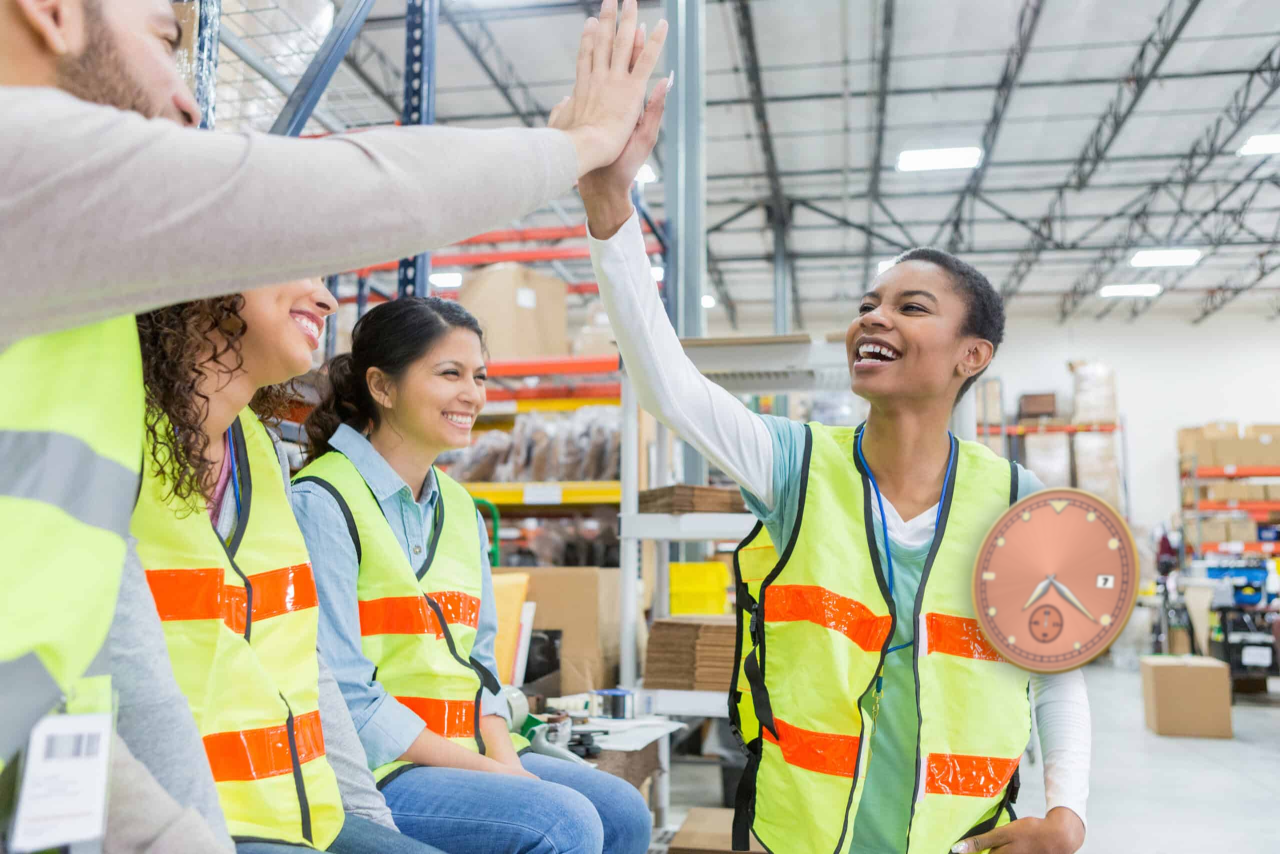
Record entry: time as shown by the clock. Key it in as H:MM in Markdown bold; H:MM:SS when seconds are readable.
**7:21**
